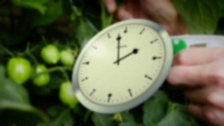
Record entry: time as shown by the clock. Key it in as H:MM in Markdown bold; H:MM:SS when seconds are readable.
**1:58**
